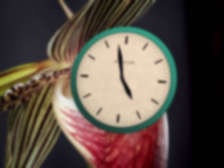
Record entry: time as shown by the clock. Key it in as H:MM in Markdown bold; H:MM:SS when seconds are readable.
**4:58**
